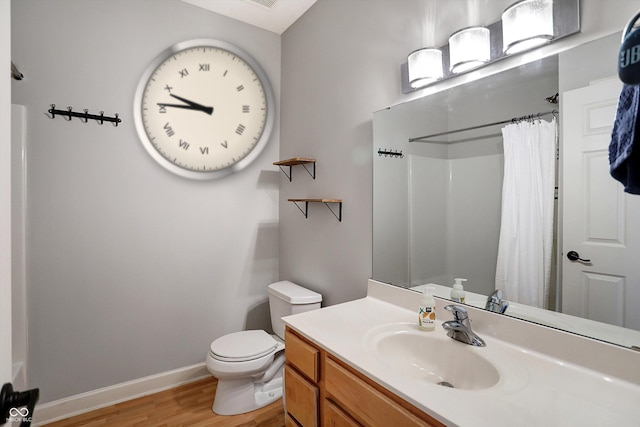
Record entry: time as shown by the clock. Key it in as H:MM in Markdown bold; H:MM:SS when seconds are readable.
**9:46**
